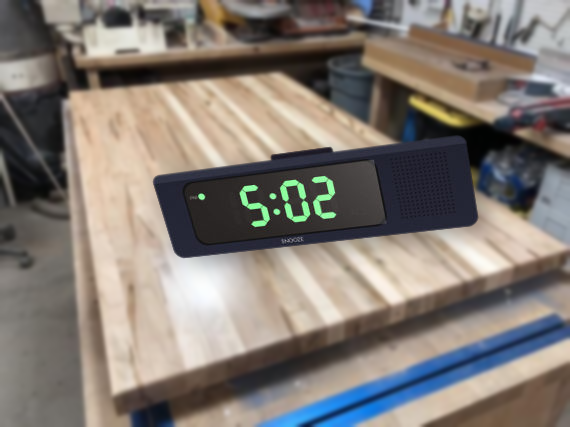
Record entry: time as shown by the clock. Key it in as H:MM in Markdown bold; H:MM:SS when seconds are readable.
**5:02**
